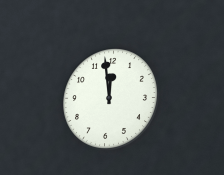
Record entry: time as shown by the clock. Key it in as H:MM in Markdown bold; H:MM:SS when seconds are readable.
**11:58**
